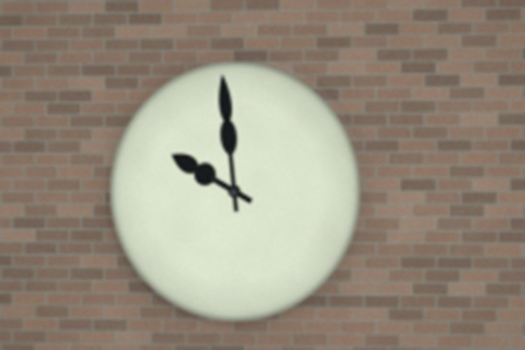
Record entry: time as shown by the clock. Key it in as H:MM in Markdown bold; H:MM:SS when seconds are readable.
**9:59**
